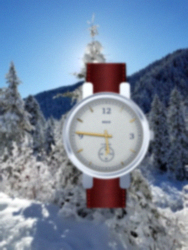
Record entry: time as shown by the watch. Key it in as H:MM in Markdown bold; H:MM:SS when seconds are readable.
**5:46**
